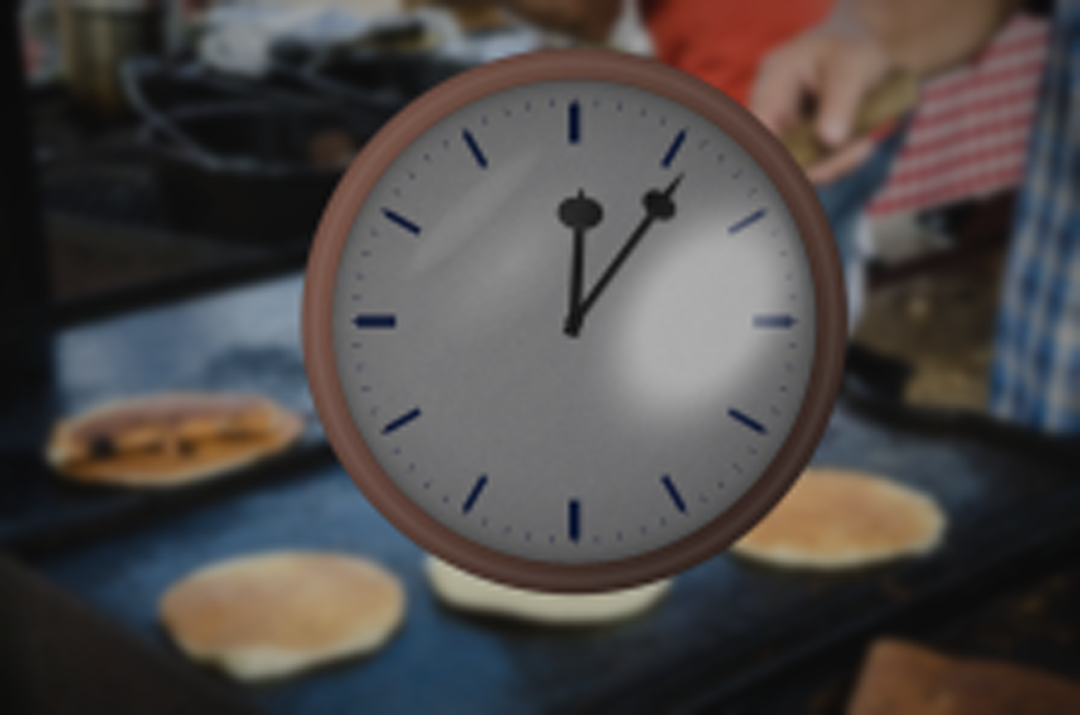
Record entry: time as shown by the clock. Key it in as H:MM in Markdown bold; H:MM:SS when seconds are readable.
**12:06**
